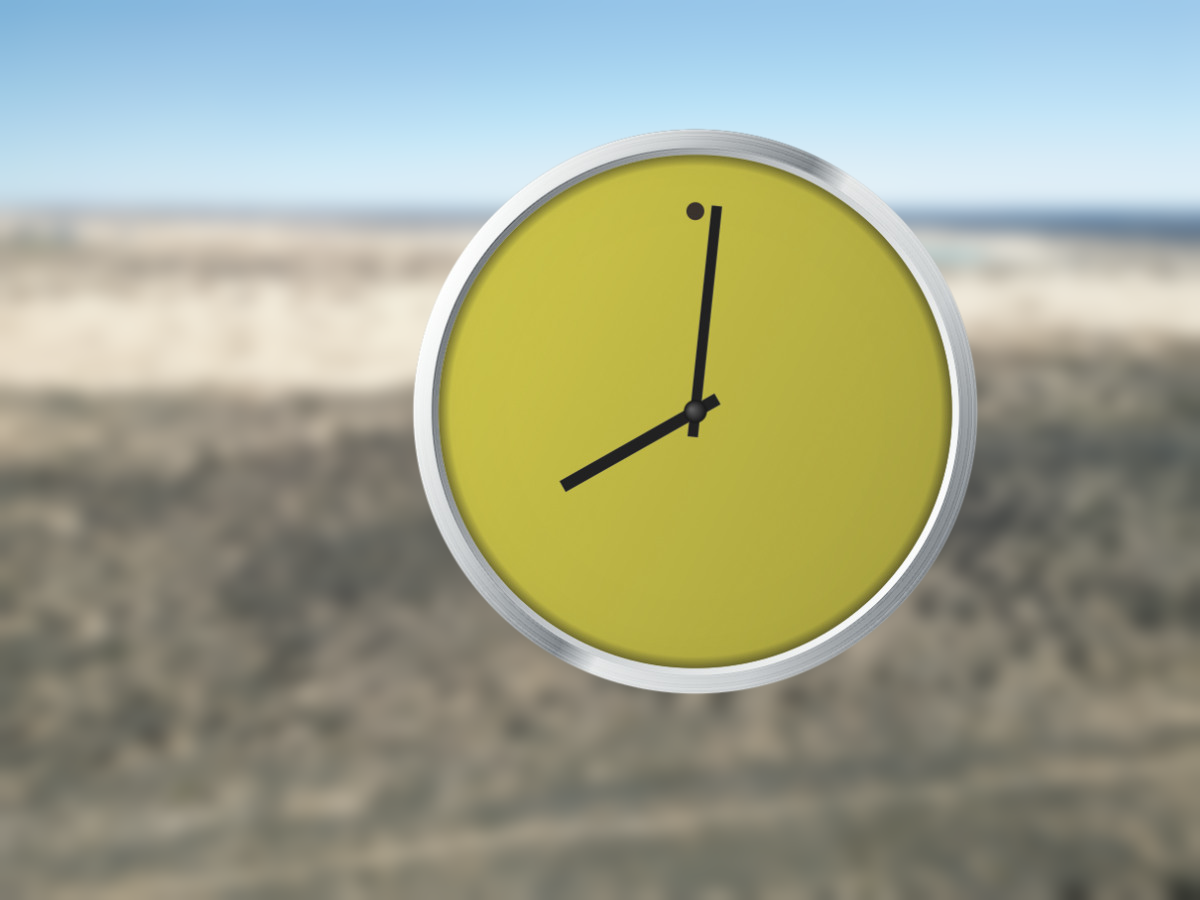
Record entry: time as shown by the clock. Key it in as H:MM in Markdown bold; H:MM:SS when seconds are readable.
**8:01**
